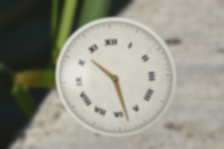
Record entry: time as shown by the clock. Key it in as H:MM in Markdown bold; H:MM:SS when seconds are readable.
**10:28**
